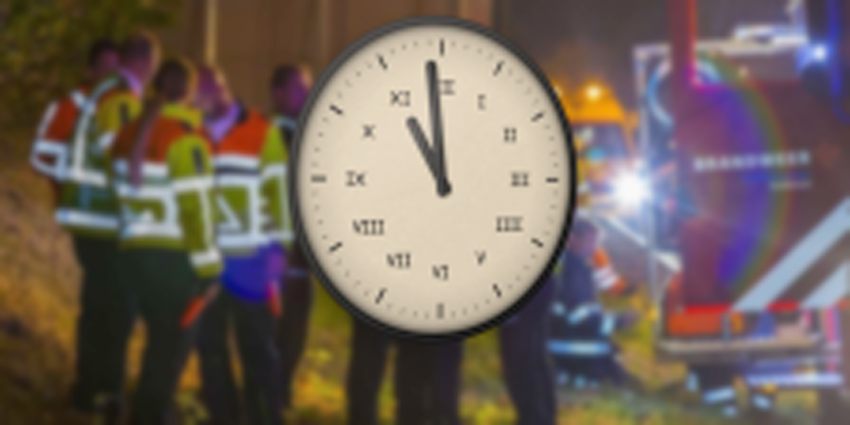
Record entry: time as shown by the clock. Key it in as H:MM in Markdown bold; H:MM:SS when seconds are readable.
**10:59**
